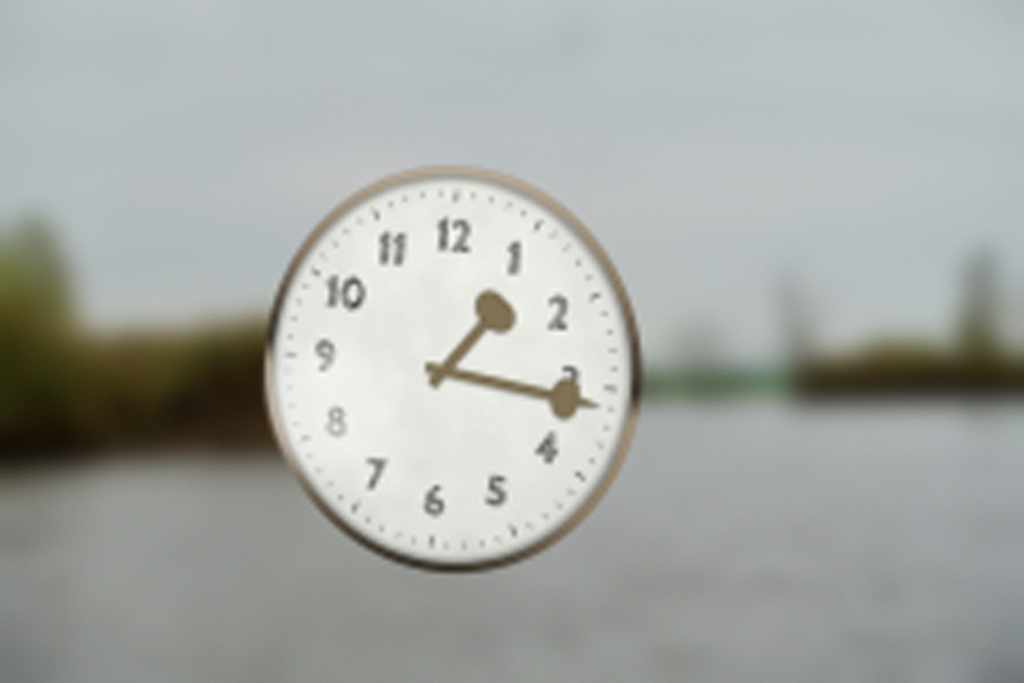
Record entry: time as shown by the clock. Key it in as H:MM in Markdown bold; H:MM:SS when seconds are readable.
**1:16**
